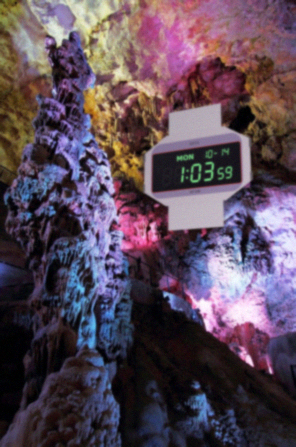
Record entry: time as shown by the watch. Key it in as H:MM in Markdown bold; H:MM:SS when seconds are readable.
**1:03:59**
